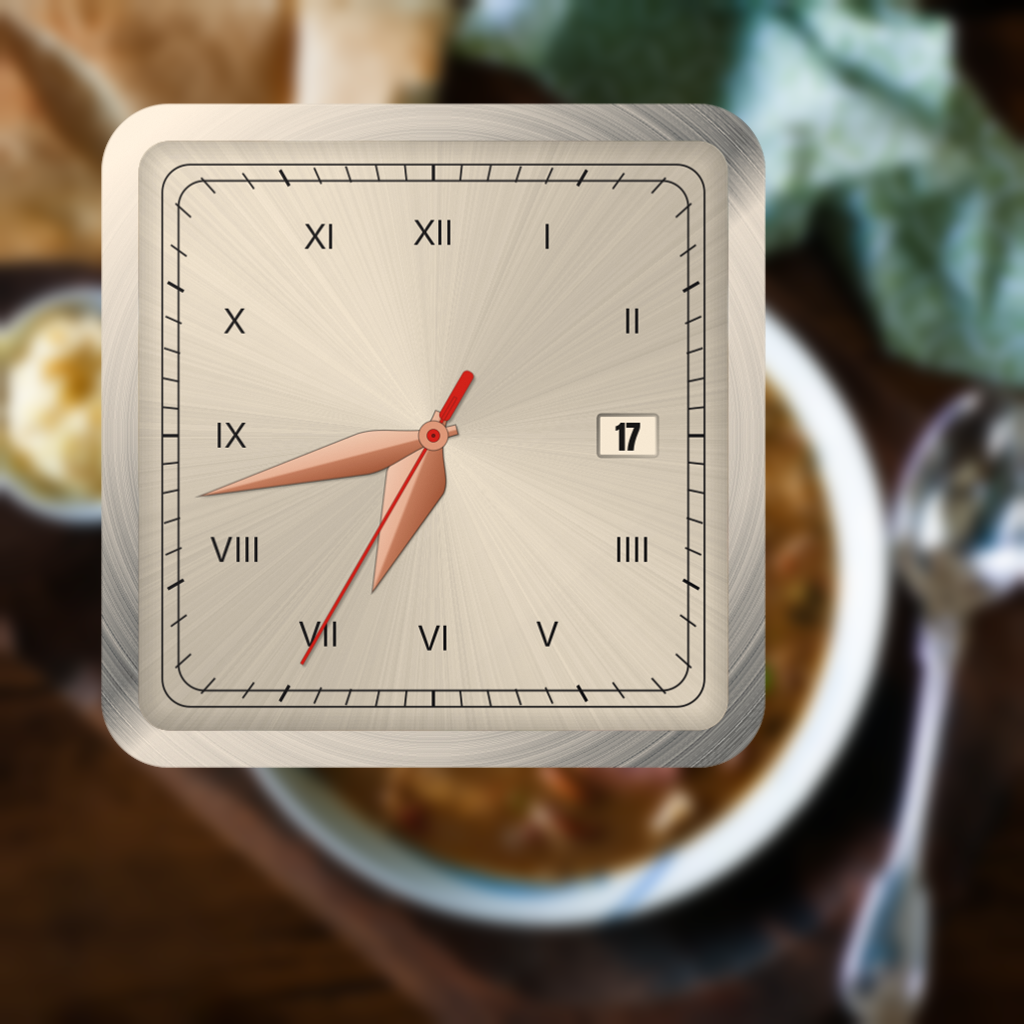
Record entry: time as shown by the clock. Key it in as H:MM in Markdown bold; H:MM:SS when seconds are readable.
**6:42:35**
